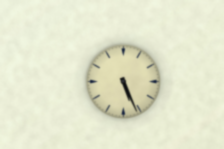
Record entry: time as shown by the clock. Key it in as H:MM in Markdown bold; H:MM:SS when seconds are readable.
**5:26**
